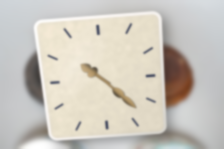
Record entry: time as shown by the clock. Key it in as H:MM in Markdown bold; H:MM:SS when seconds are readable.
**10:23**
